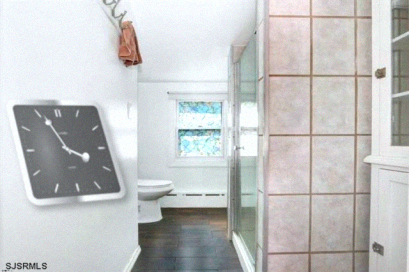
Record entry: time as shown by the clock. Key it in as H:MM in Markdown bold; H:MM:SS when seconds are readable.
**3:56**
